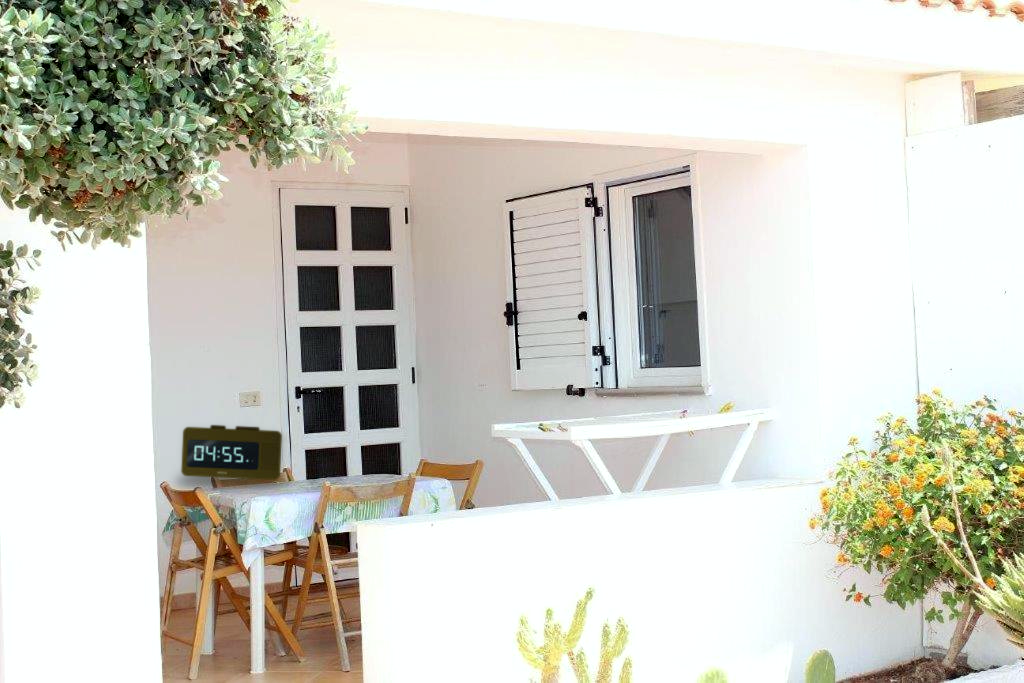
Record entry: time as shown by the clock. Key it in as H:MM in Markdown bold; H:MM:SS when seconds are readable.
**4:55**
